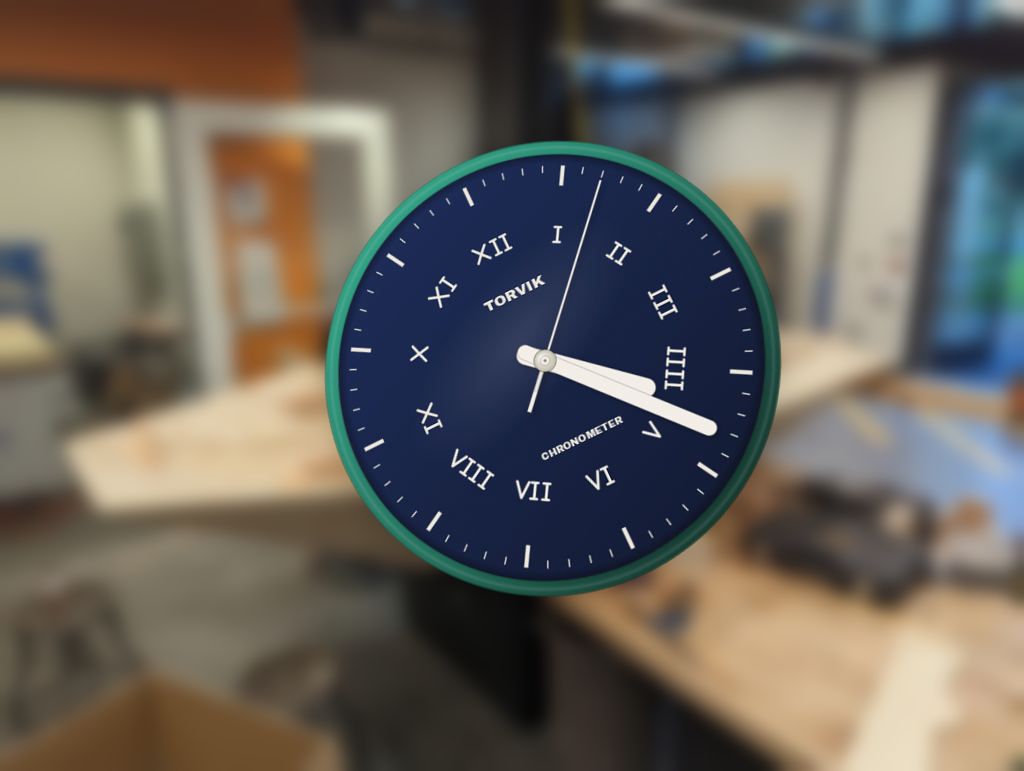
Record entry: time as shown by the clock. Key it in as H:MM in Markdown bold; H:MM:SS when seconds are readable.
**4:23:07**
